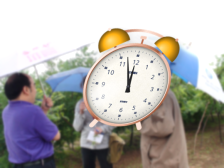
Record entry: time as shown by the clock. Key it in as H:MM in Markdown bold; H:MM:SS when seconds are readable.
**11:57**
